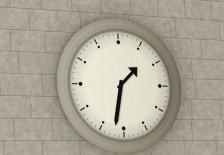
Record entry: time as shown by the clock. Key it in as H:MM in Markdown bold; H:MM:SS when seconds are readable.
**1:32**
